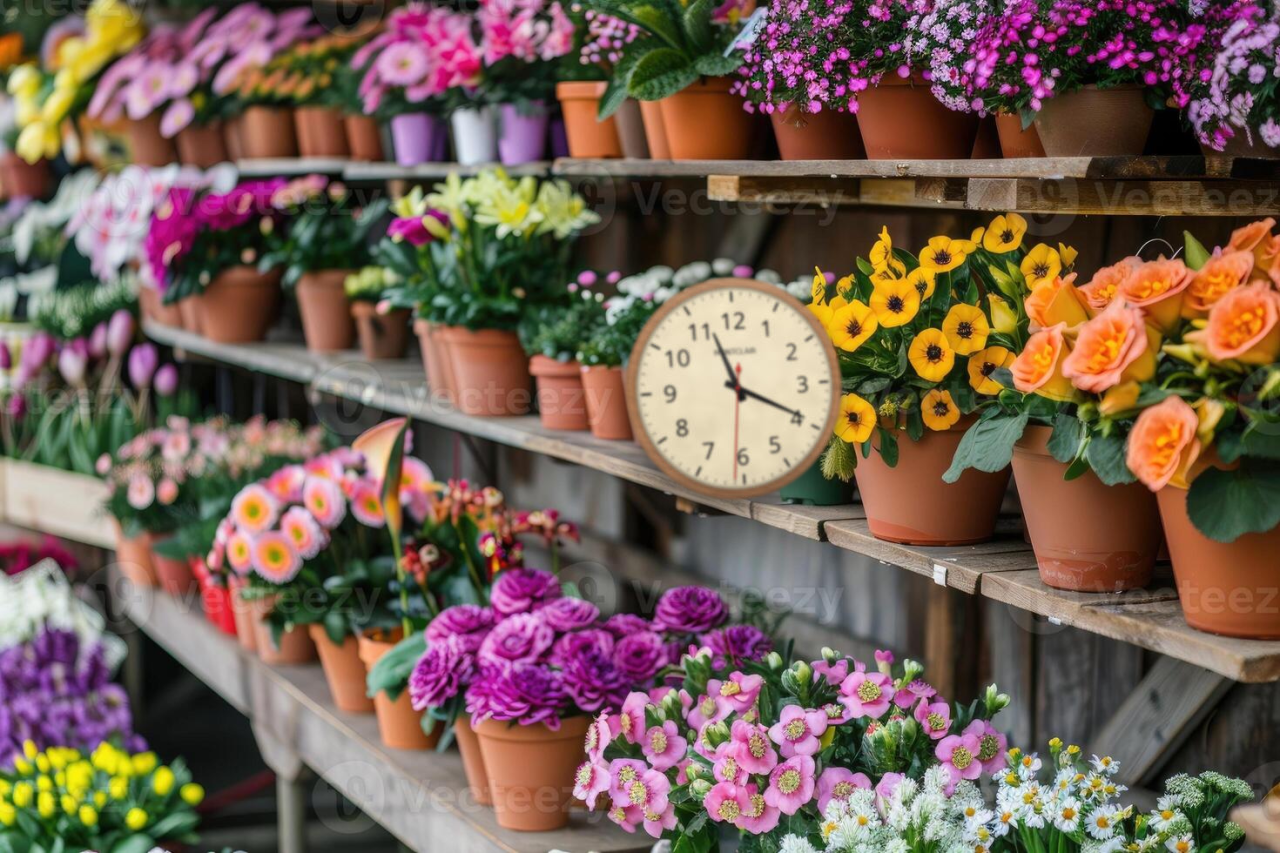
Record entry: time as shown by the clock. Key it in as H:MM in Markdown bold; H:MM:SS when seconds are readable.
**11:19:31**
